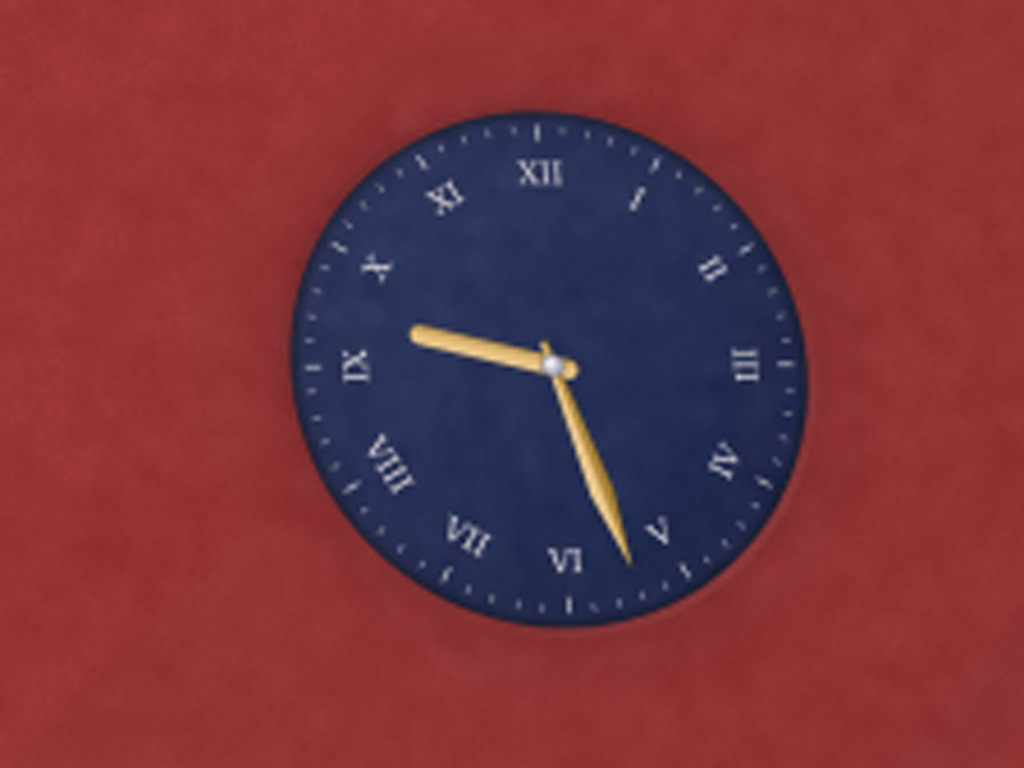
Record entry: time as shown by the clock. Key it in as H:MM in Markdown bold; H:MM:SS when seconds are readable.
**9:27**
